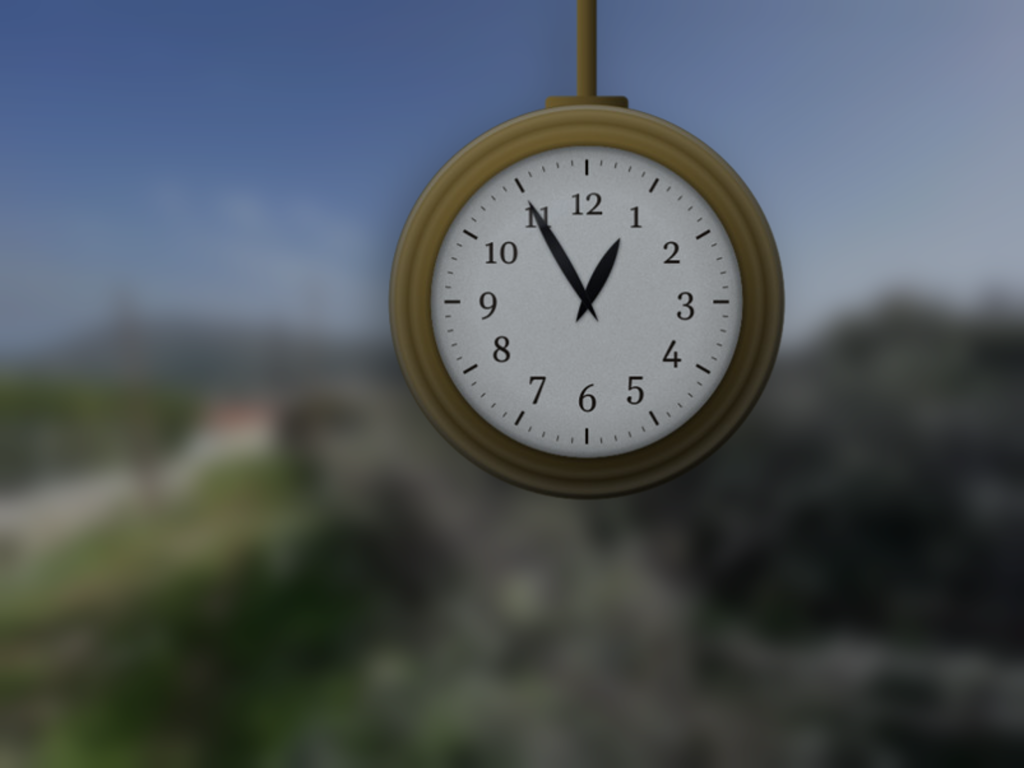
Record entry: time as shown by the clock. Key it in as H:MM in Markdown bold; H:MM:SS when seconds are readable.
**12:55**
